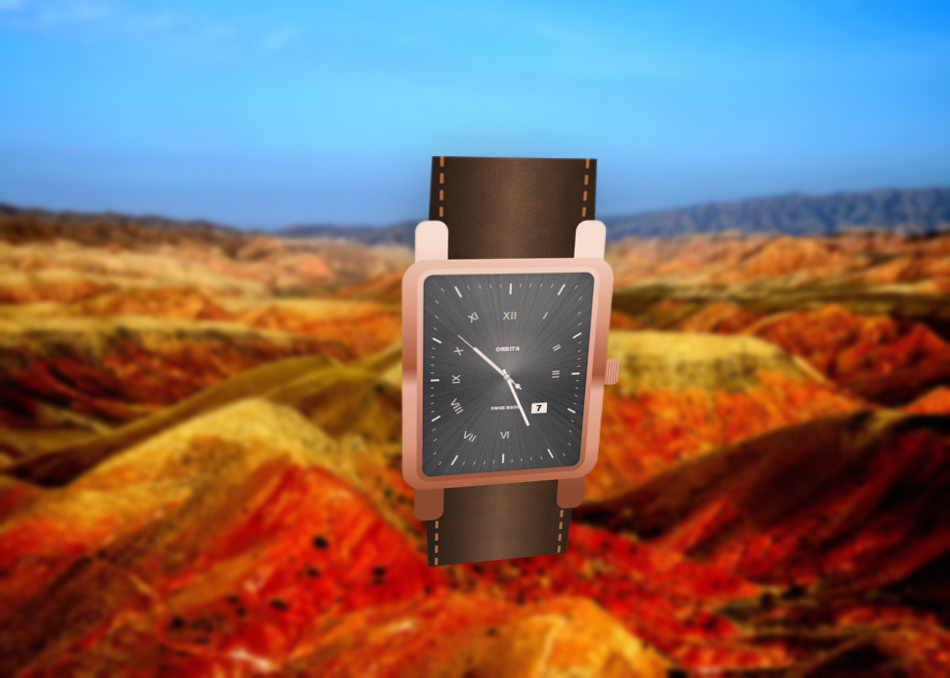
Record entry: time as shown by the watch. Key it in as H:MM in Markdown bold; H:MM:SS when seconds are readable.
**10:25:52**
